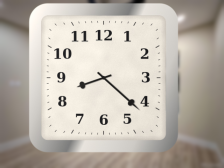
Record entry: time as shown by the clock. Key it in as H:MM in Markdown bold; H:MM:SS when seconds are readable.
**8:22**
